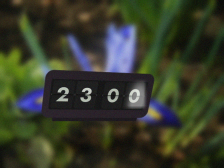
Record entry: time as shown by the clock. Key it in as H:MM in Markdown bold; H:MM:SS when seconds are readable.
**23:00**
